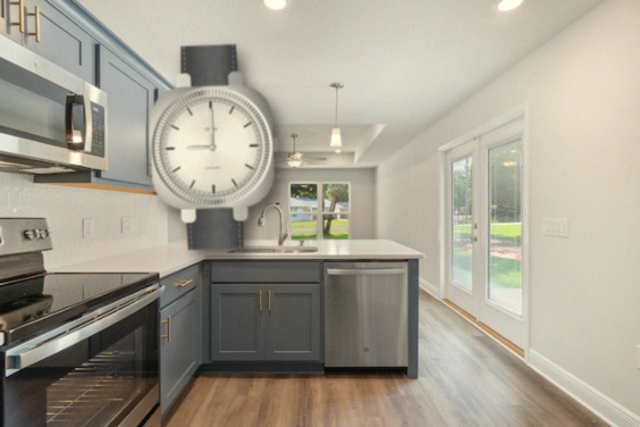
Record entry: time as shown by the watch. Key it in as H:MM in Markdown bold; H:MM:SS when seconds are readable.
**9:00**
